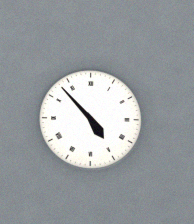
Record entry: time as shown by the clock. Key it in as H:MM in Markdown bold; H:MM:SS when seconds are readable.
**4:53**
